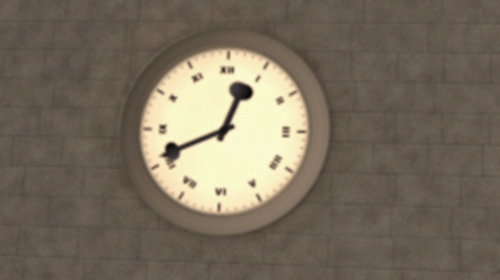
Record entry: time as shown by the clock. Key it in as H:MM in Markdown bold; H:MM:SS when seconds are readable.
**12:41**
